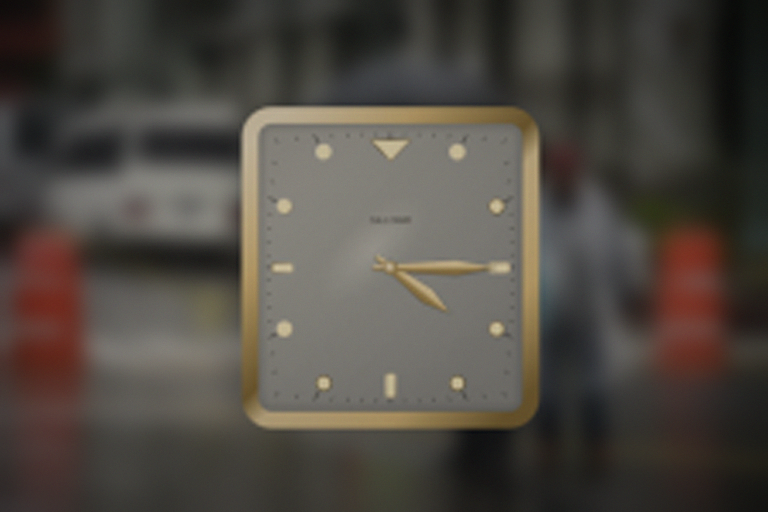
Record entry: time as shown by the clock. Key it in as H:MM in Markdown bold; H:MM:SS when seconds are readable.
**4:15**
